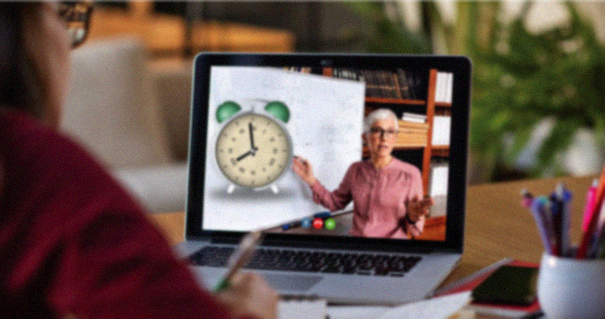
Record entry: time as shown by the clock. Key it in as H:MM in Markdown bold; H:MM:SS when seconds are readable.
**7:59**
